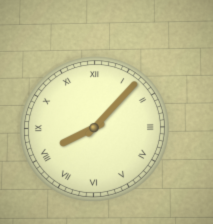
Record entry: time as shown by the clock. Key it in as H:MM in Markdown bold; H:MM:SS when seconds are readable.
**8:07**
